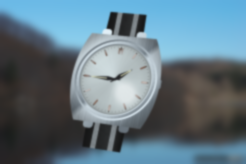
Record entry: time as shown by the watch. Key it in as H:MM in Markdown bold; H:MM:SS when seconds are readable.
**1:45**
